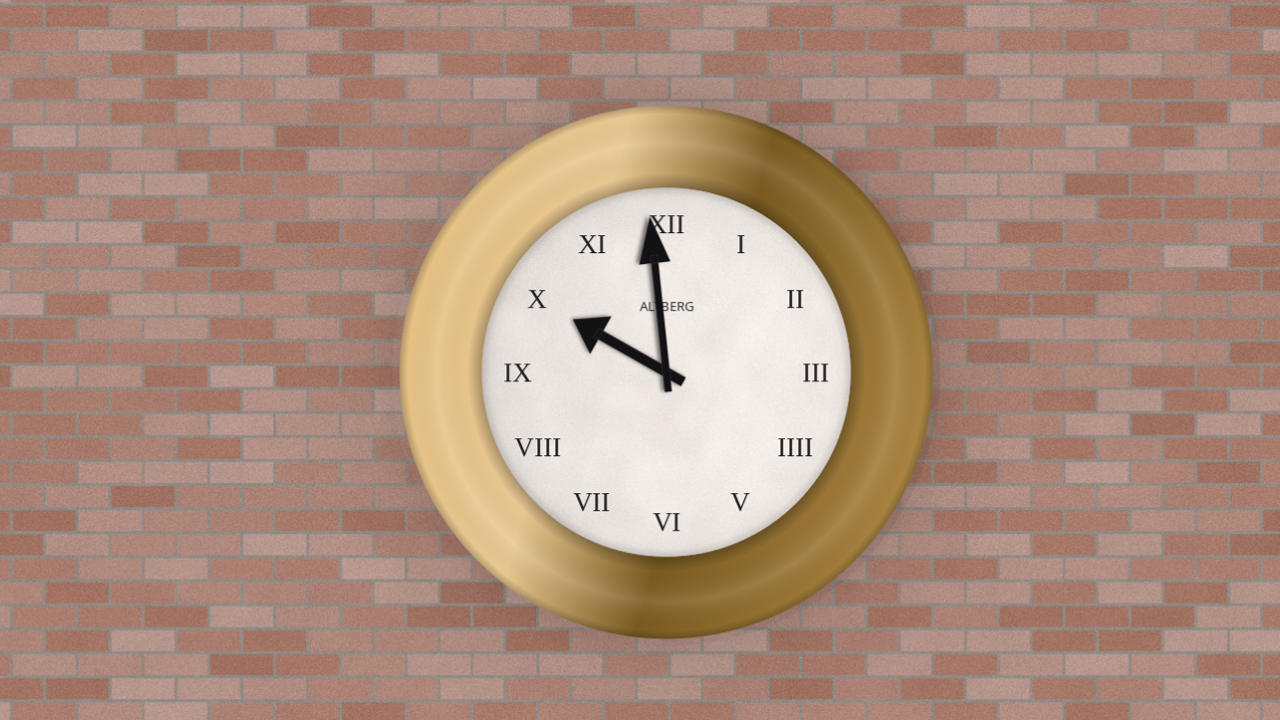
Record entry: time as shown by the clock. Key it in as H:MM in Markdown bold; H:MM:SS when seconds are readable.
**9:59**
